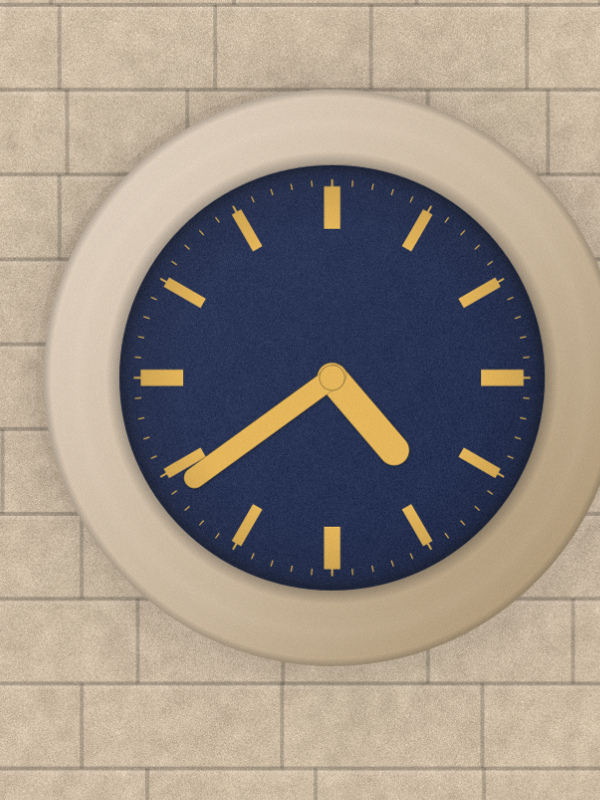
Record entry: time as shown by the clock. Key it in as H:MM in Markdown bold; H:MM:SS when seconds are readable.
**4:39**
